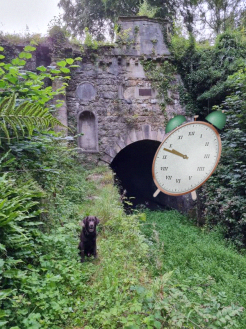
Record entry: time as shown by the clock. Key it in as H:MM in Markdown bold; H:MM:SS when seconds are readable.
**9:48**
